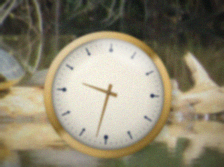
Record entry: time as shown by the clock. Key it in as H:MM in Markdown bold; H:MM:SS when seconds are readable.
**9:32**
